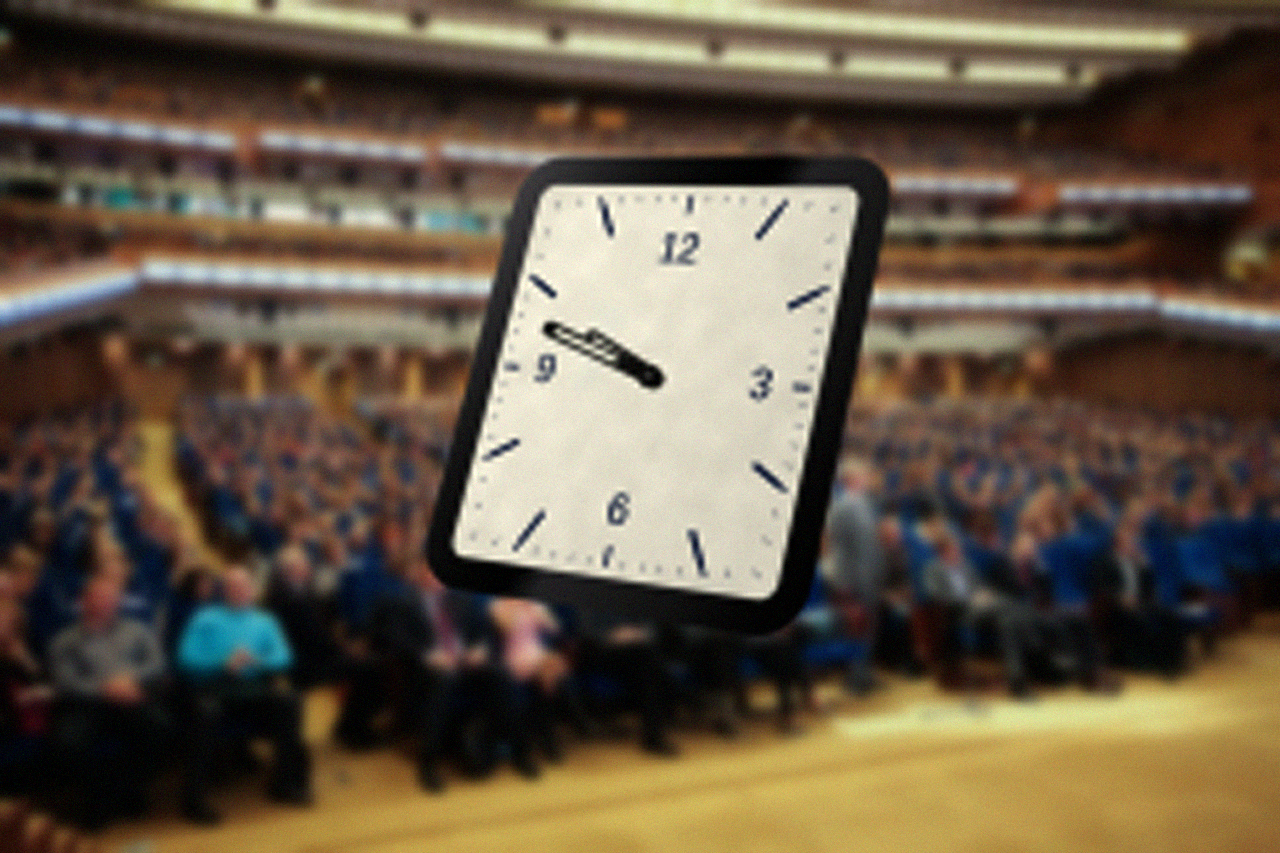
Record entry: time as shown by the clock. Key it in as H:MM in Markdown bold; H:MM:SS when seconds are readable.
**9:48**
